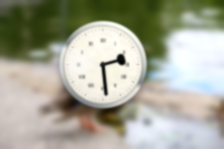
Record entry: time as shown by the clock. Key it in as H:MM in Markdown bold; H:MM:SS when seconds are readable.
**2:29**
